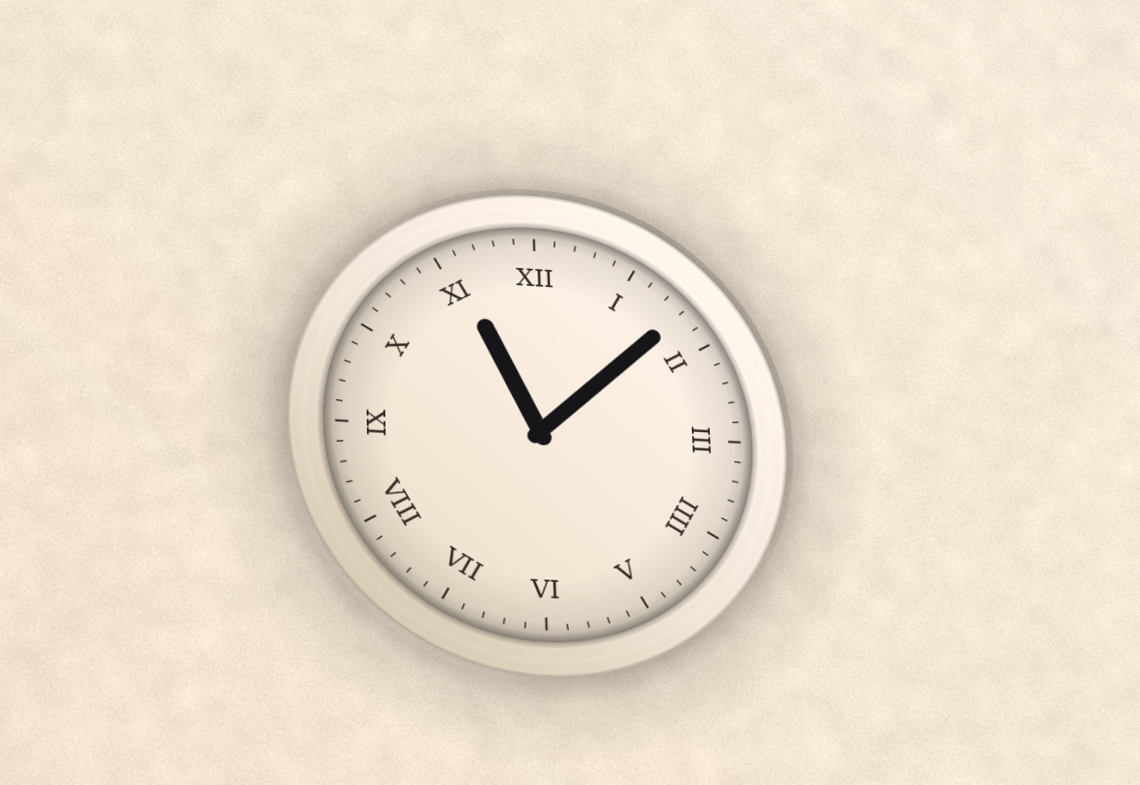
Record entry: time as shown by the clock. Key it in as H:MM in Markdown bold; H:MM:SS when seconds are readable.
**11:08**
